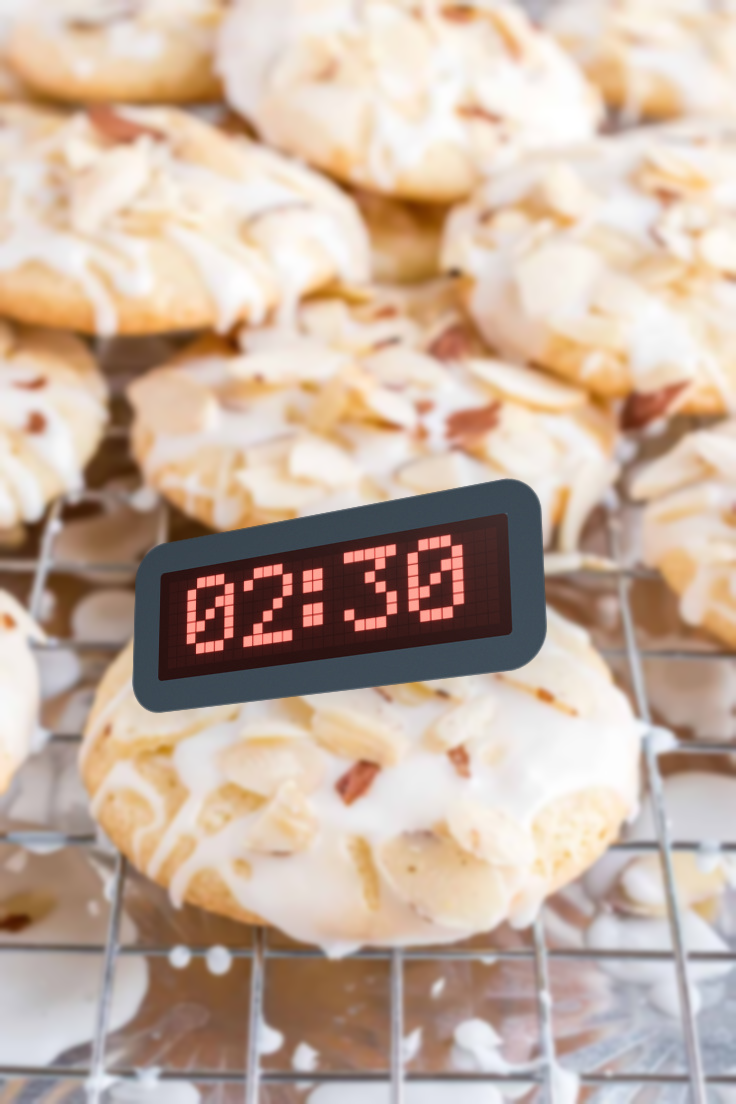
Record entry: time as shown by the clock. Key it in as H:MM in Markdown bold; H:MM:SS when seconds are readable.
**2:30**
